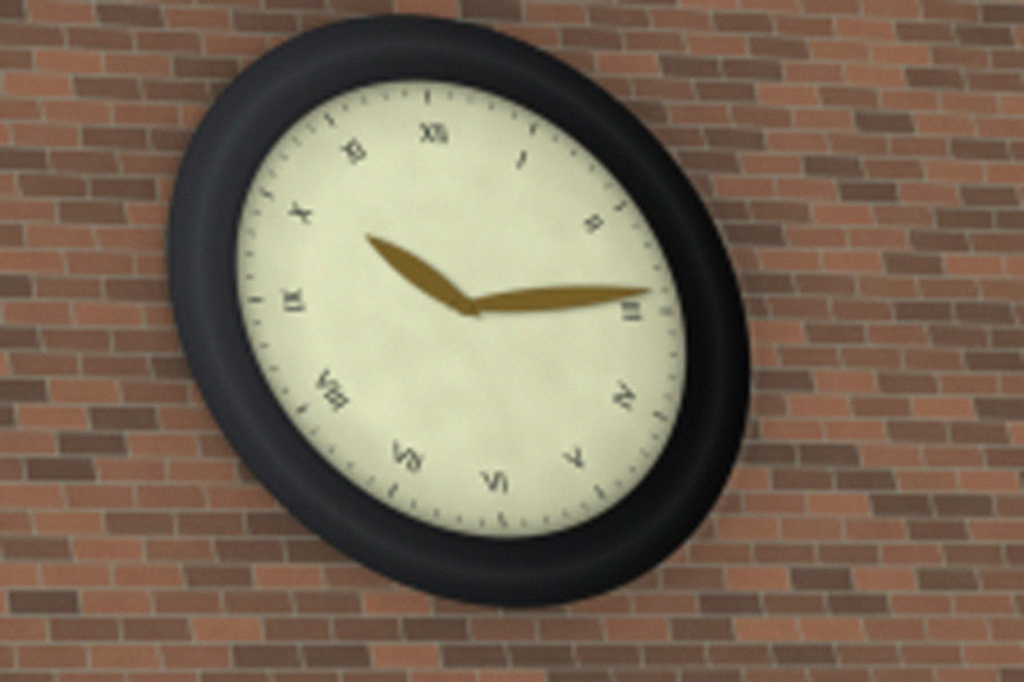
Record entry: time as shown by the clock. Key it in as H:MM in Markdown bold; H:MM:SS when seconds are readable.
**10:14**
